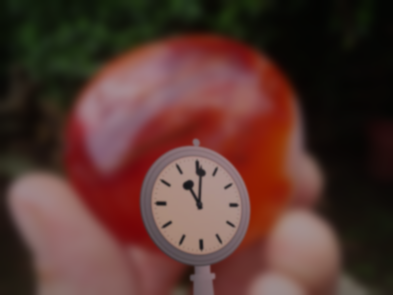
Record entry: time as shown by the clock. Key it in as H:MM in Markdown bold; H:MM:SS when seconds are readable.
**11:01**
